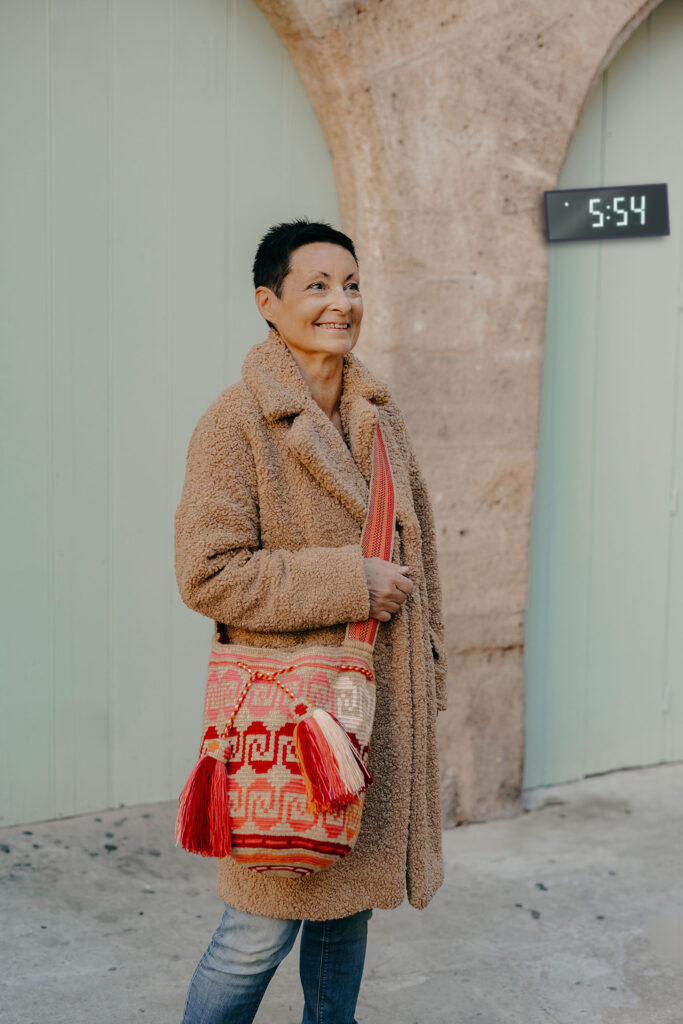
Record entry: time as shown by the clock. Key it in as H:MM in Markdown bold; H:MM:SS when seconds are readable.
**5:54**
